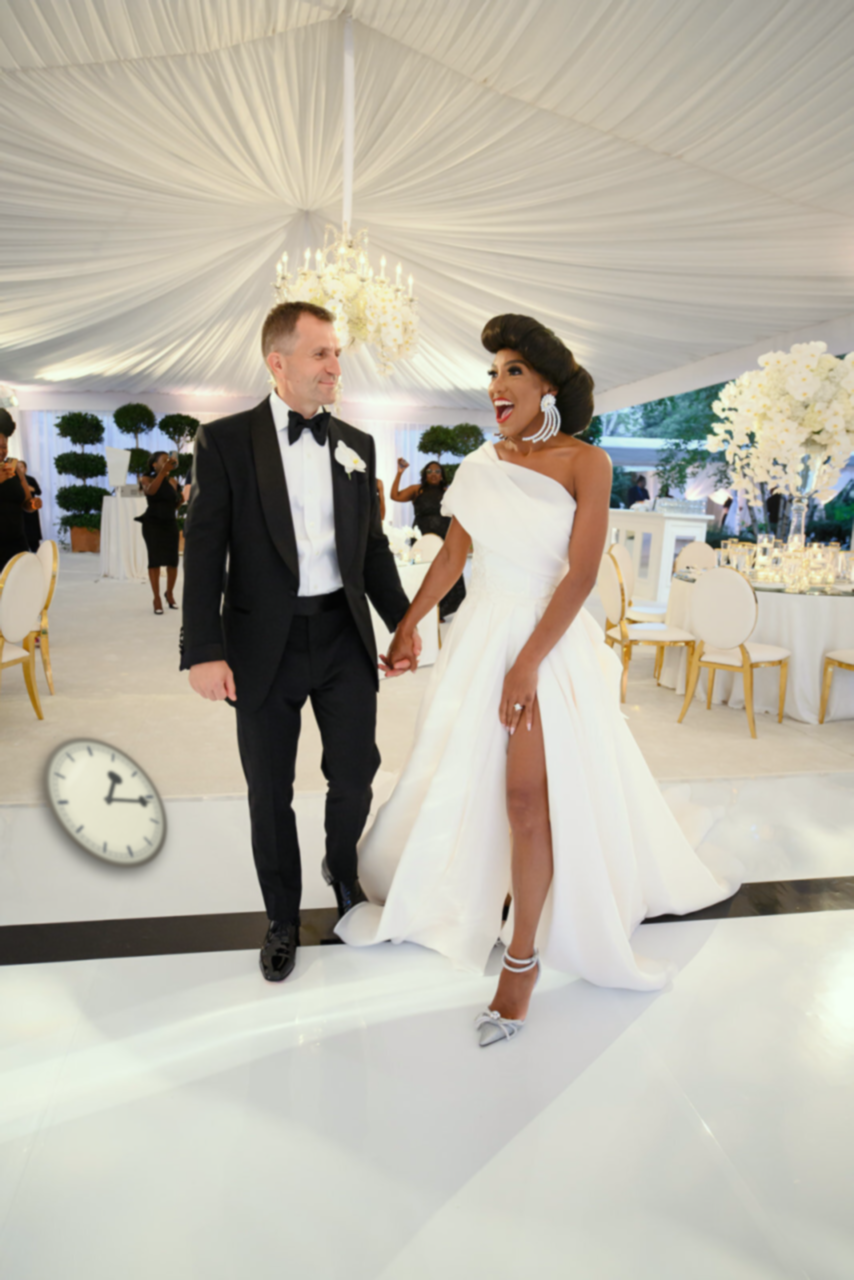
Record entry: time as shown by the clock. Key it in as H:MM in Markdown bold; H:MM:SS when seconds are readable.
**1:16**
